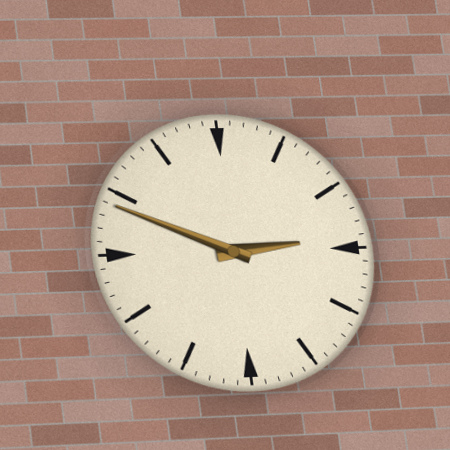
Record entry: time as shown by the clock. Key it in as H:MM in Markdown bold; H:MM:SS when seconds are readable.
**2:49**
